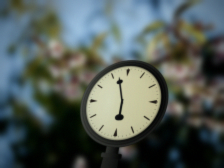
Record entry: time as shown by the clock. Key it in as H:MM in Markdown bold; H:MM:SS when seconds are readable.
**5:57**
